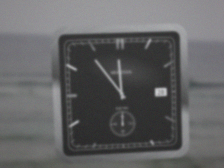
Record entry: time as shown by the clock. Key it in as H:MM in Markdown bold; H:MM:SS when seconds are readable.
**11:54**
